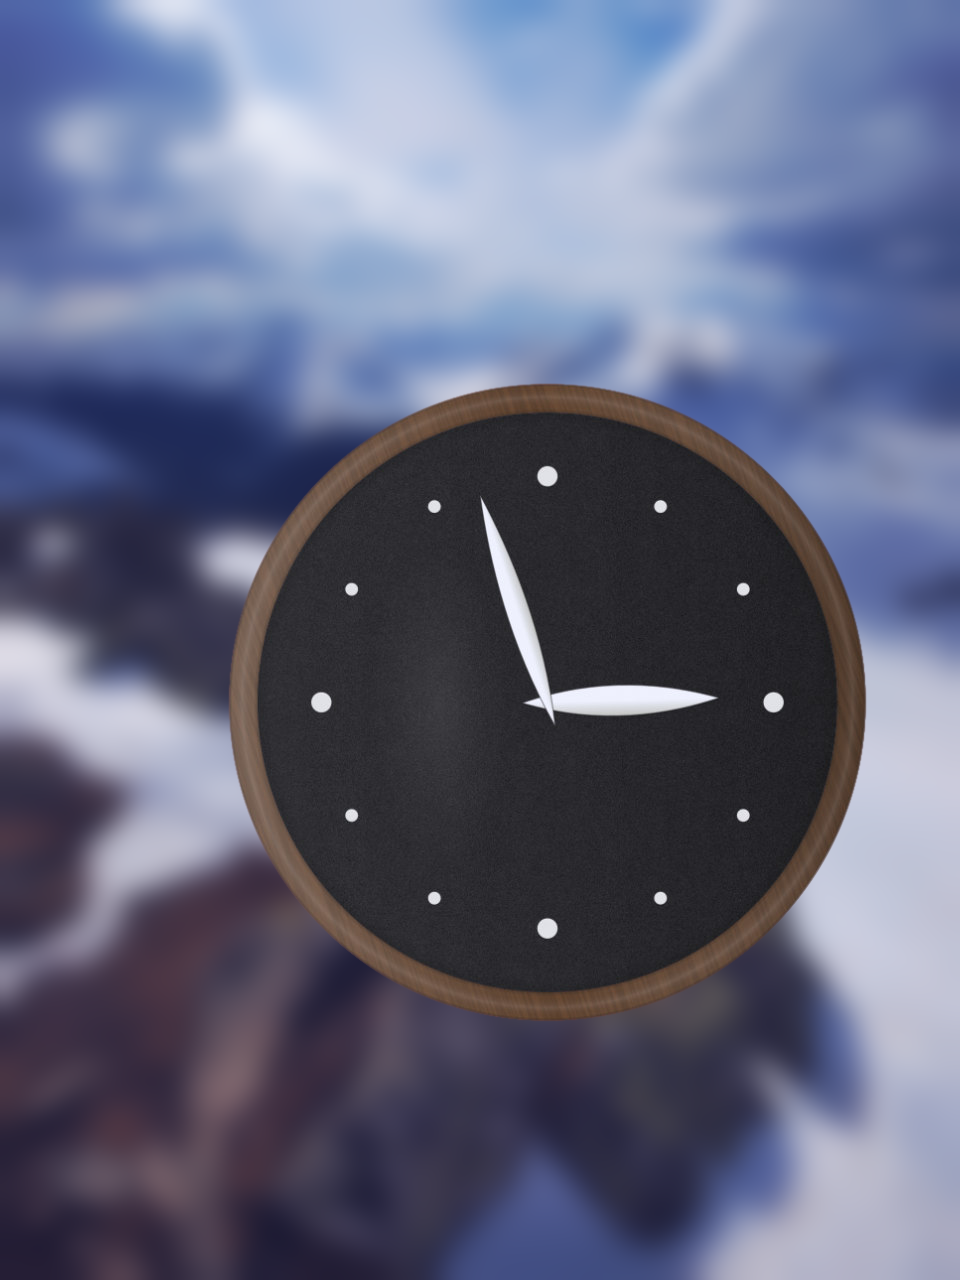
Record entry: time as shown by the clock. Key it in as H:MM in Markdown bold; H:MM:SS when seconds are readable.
**2:57**
